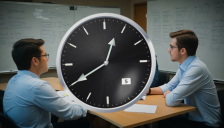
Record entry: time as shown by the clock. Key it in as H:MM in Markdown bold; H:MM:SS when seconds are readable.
**12:40**
